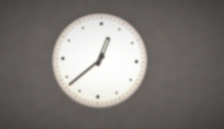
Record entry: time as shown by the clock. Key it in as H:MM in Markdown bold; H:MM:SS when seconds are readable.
**12:38**
